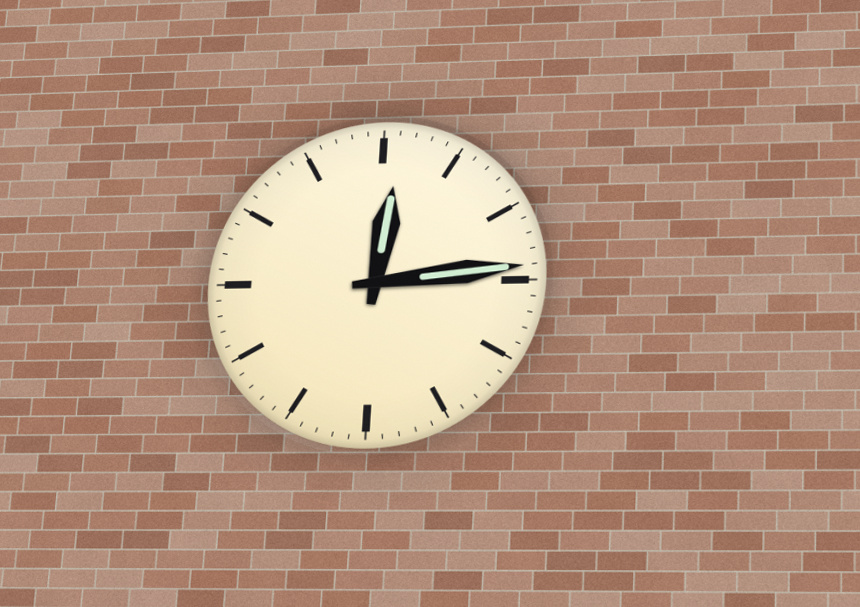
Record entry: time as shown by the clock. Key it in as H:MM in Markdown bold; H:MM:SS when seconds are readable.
**12:14**
